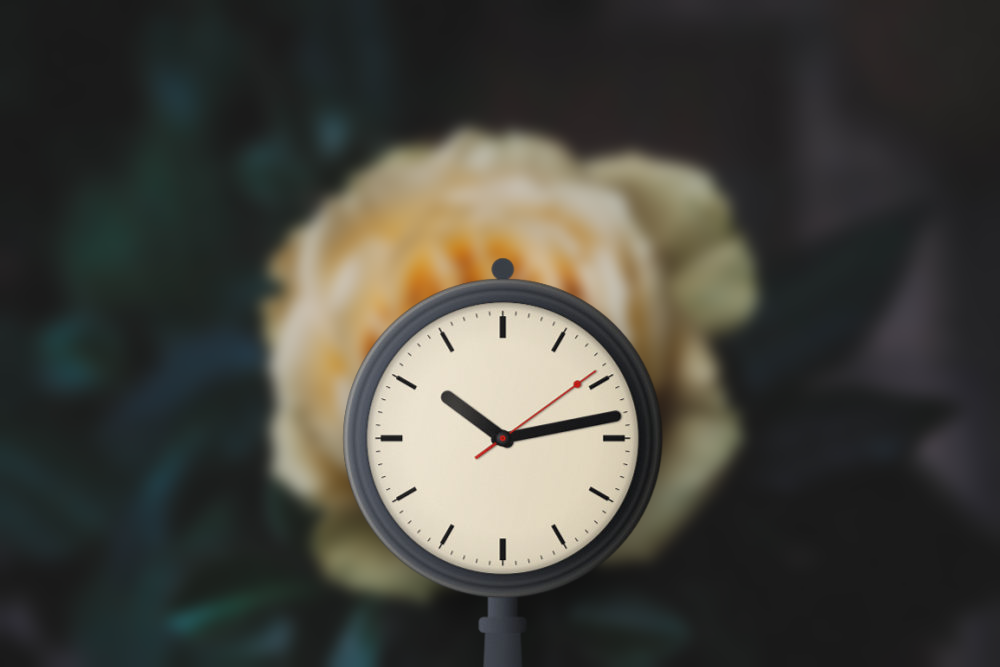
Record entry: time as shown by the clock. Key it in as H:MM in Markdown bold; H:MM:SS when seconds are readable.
**10:13:09**
